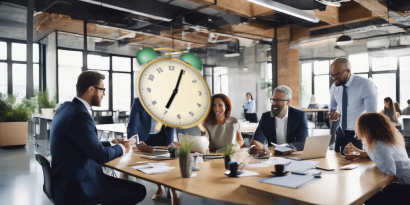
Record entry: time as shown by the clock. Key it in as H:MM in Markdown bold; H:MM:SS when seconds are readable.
**7:04**
